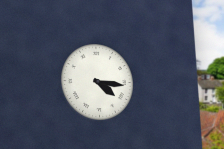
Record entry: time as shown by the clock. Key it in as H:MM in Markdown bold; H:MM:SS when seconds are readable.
**4:16**
